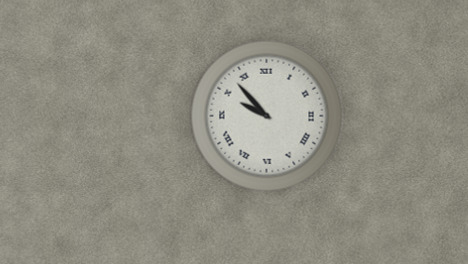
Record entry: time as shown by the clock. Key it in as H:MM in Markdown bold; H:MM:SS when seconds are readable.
**9:53**
